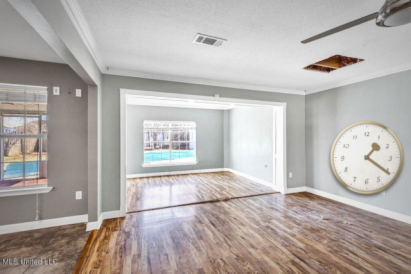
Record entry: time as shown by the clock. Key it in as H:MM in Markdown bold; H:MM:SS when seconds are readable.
**1:21**
